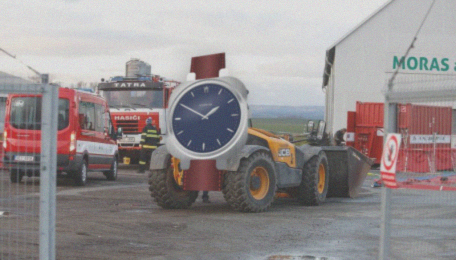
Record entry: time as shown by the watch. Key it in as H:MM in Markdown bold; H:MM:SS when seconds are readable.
**1:50**
